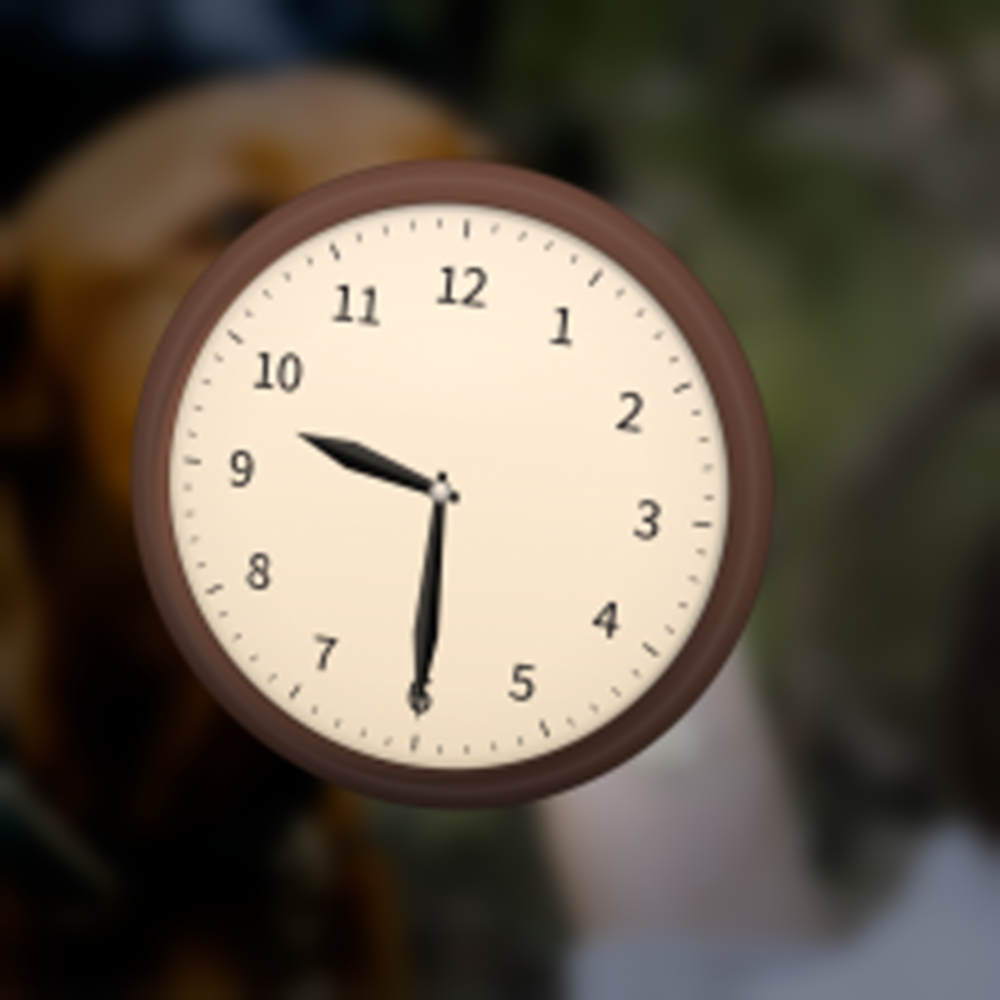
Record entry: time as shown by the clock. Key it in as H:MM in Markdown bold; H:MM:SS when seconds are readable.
**9:30**
